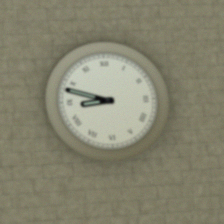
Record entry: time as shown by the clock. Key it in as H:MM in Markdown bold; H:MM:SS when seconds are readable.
**8:48**
